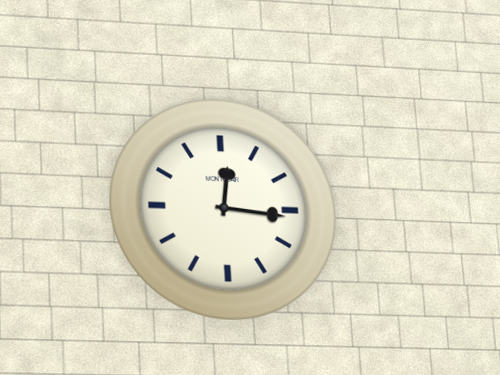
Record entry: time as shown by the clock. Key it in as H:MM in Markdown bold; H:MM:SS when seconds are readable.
**12:16**
